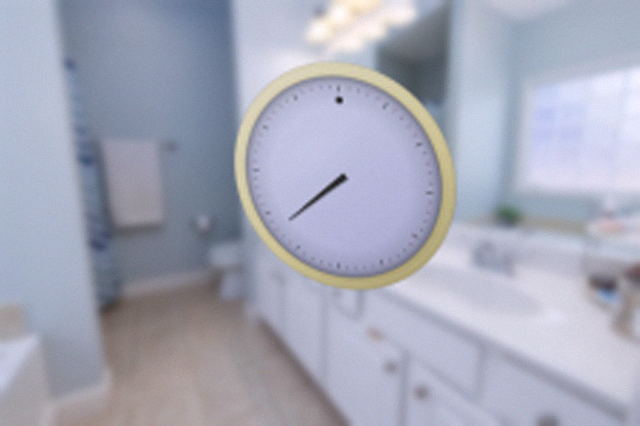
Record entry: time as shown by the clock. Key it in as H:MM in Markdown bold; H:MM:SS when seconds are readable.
**7:38**
